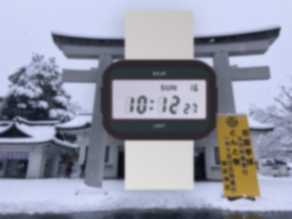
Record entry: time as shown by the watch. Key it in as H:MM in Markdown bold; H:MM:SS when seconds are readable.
**10:12**
